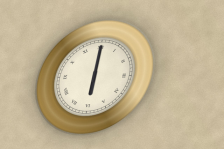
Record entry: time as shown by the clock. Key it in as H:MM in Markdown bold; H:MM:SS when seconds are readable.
**6:00**
